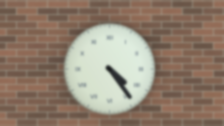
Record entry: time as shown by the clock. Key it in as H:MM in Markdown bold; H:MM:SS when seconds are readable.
**4:24**
